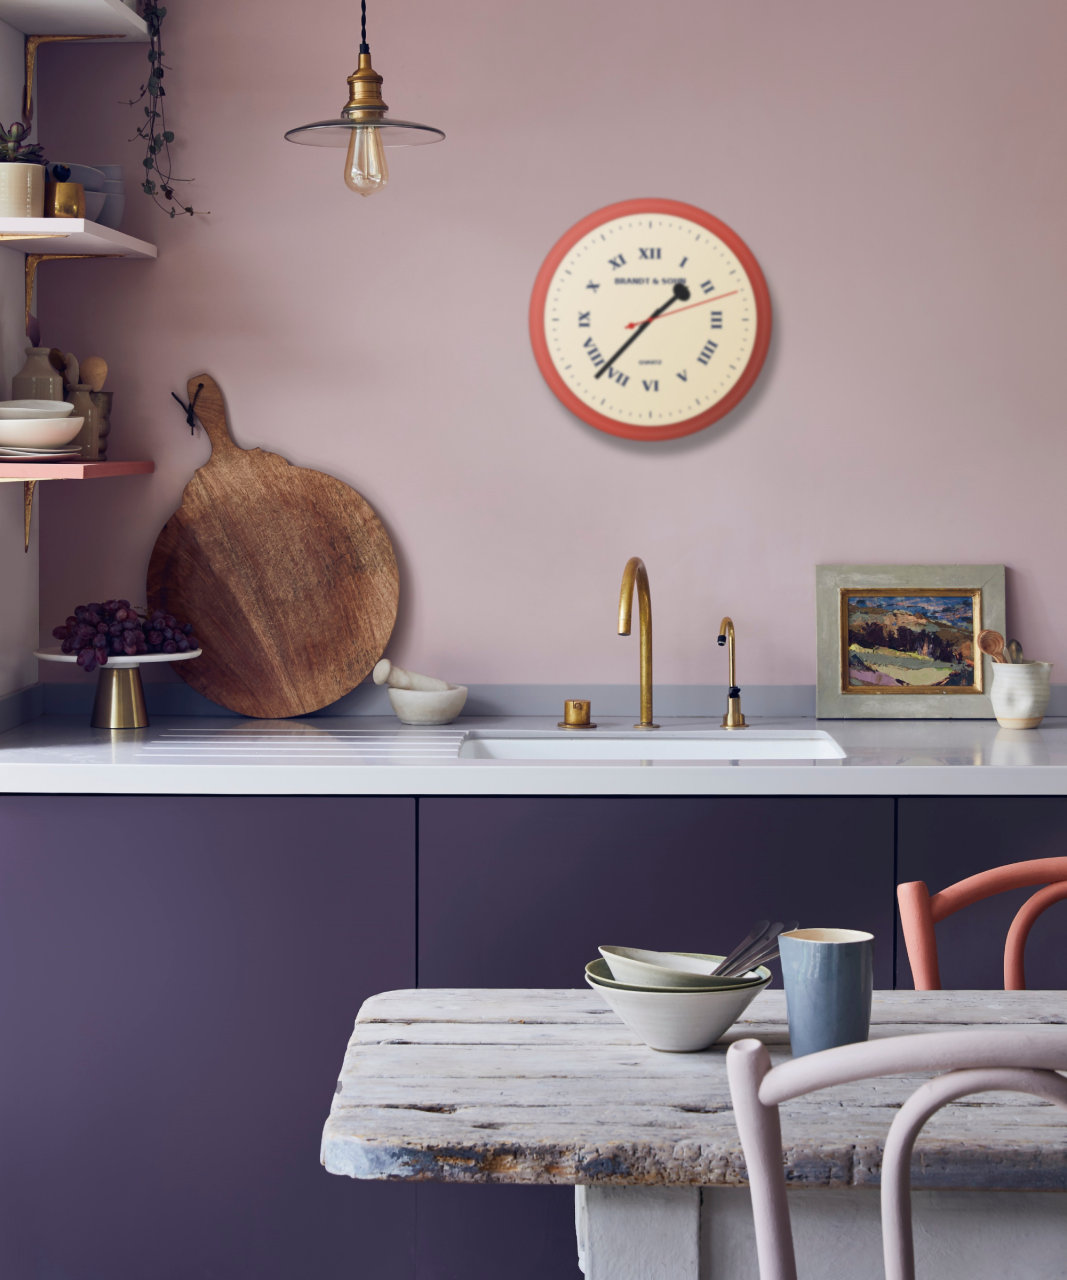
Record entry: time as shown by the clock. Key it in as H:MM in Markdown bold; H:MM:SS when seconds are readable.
**1:37:12**
